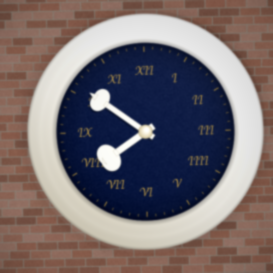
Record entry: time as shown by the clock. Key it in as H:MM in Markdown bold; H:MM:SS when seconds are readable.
**7:51**
